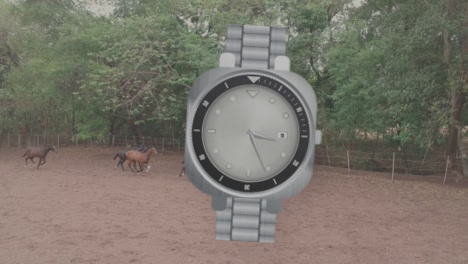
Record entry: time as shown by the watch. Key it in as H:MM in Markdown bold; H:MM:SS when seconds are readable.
**3:26**
